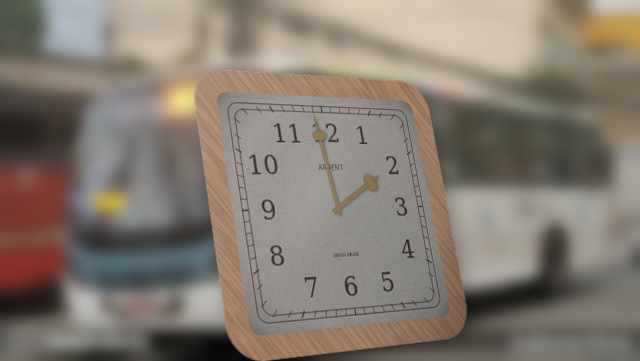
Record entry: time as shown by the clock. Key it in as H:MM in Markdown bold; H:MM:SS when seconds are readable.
**1:59**
